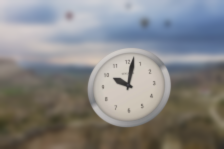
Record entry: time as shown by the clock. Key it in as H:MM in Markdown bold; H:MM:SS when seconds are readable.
**10:02**
